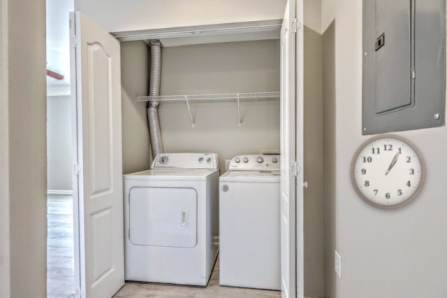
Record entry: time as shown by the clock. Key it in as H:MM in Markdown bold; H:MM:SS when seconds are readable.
**1:05**
